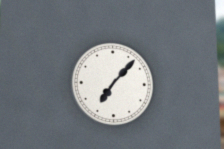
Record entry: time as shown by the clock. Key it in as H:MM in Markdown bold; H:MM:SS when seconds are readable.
**7:07**
